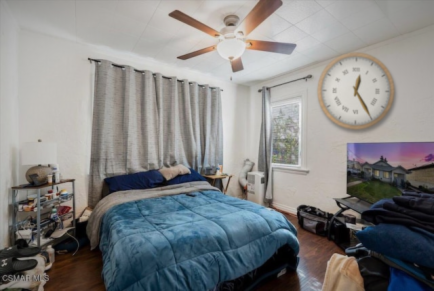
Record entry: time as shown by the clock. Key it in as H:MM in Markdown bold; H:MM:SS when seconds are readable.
**12:25**
